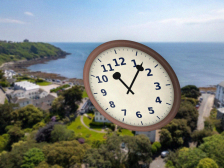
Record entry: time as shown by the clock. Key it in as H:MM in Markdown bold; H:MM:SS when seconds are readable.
**11:07**
